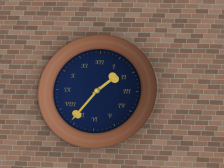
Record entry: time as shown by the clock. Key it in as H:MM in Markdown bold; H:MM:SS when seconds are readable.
**1:36**
